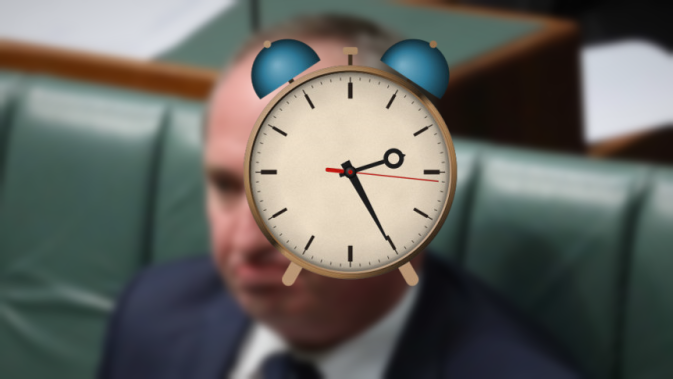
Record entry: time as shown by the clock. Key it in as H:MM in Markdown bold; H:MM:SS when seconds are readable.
**2:25:16**
